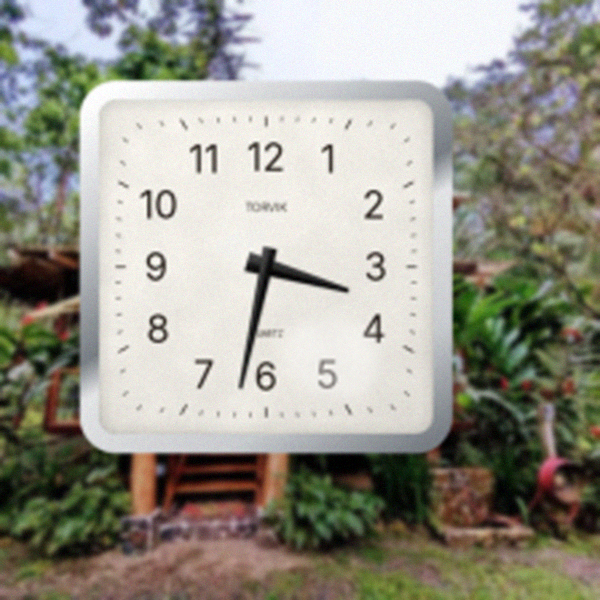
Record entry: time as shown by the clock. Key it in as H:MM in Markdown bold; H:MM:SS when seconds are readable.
**3:32**
